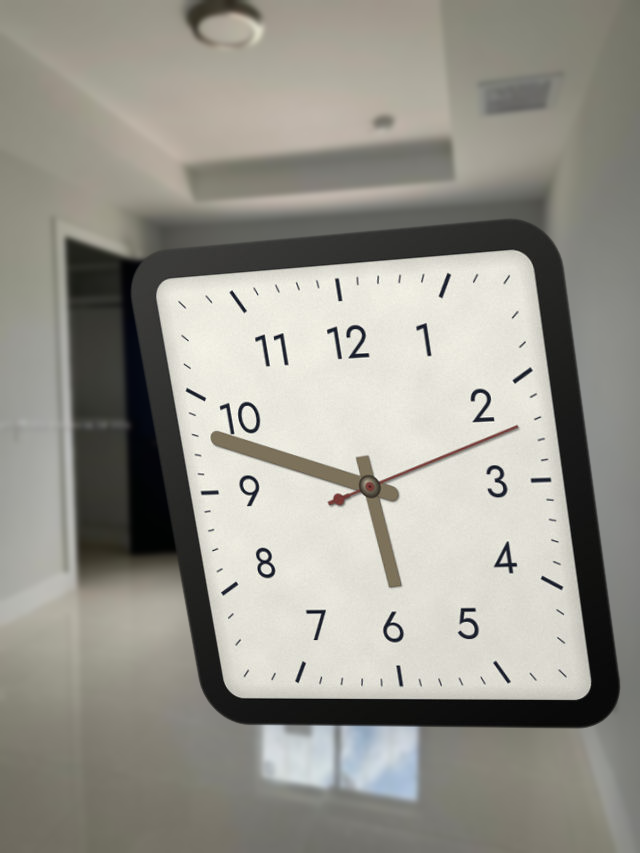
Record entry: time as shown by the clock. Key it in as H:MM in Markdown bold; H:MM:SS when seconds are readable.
**5:48:12**
